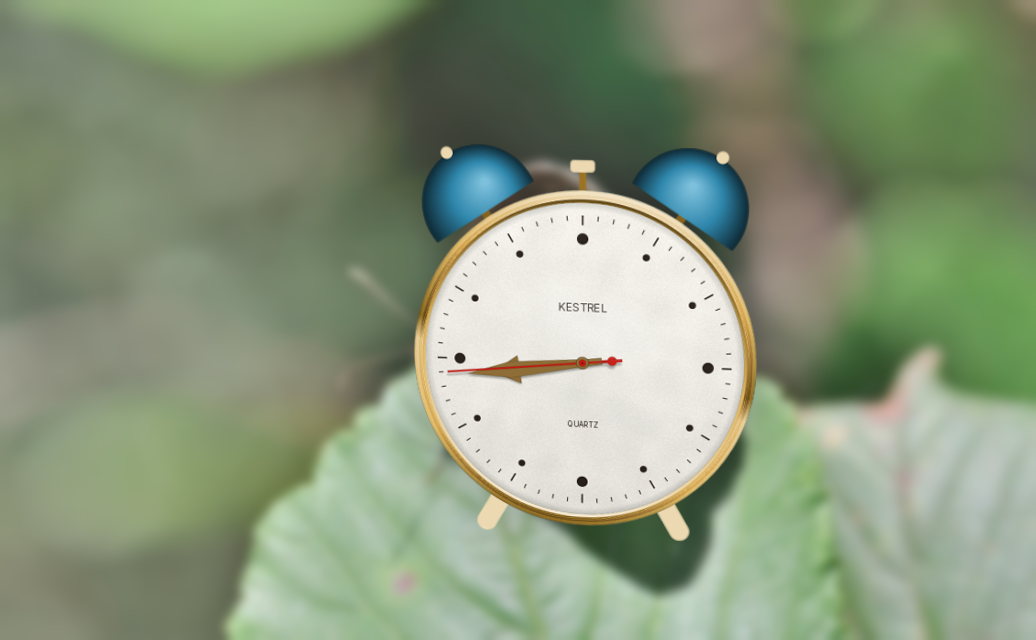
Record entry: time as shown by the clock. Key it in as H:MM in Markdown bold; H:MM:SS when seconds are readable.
**8:43:44**
